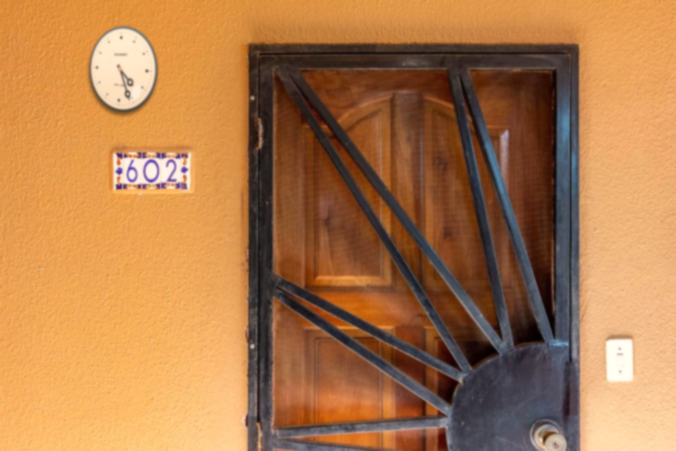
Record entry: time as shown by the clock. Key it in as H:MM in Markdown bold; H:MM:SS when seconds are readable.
**4:26**
